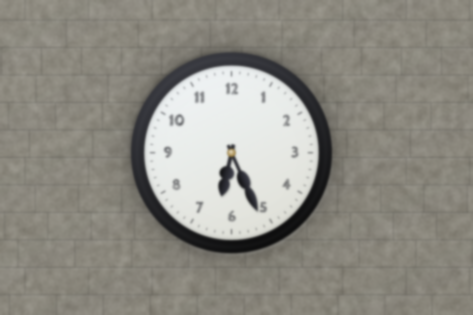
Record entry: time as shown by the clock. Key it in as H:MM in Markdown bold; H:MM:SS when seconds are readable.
**6:26**
